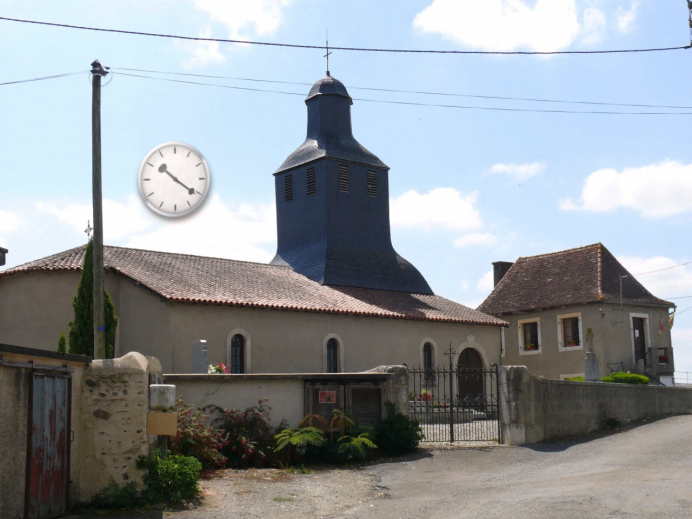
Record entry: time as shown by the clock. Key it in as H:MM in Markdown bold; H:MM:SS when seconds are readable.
**10:21**
